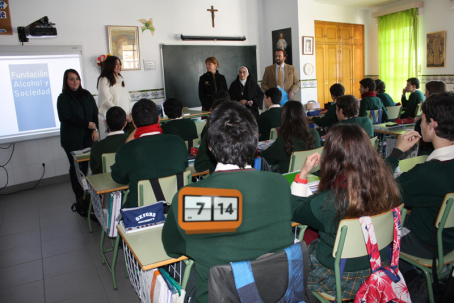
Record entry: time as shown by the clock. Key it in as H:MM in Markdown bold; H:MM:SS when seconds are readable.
**7:14**
